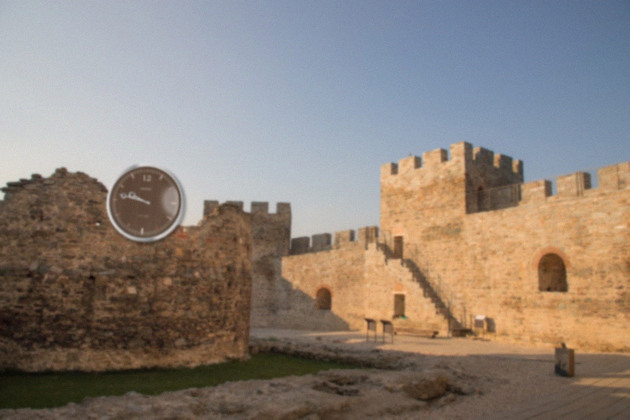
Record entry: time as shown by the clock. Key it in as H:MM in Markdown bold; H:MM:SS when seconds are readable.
**9:47**
